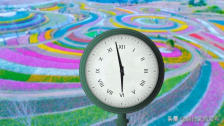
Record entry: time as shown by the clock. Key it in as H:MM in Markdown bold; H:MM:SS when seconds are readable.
**5:58**
